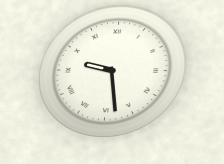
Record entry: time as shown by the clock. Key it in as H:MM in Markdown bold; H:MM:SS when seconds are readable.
**9:28**
